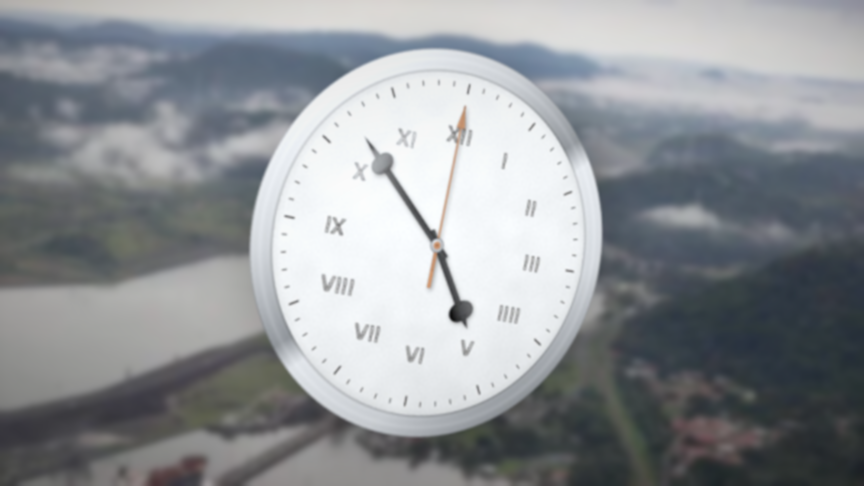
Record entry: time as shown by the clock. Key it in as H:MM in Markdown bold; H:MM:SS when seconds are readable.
**4:52:00**
